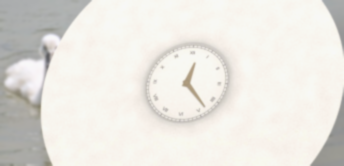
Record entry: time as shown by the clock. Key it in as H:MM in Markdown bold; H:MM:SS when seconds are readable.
**12:23**
